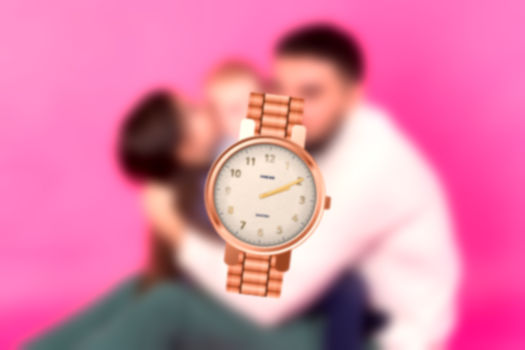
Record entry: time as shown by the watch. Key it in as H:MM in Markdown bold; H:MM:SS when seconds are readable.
**2:10**
